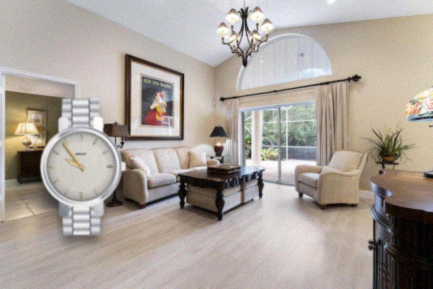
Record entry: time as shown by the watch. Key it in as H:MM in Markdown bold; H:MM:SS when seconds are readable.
**9:54**
